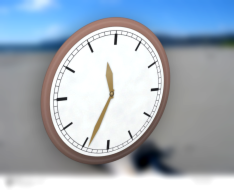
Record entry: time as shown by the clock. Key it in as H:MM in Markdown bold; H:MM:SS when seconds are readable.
**11:34**
